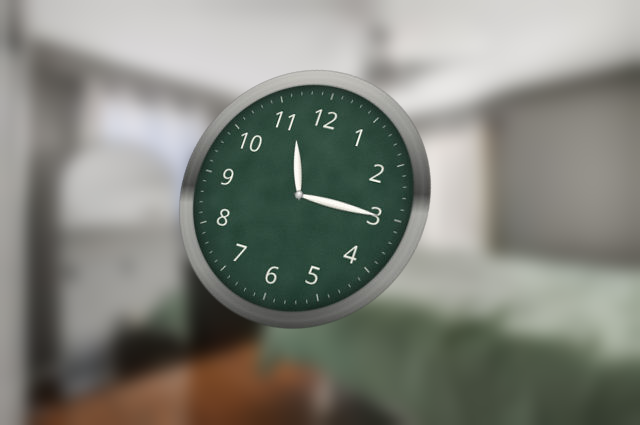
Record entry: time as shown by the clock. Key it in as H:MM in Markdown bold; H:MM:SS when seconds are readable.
**11:15**
